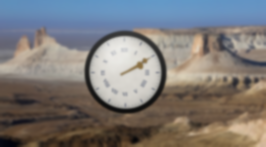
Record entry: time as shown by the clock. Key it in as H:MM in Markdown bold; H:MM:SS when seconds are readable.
**2:10**
